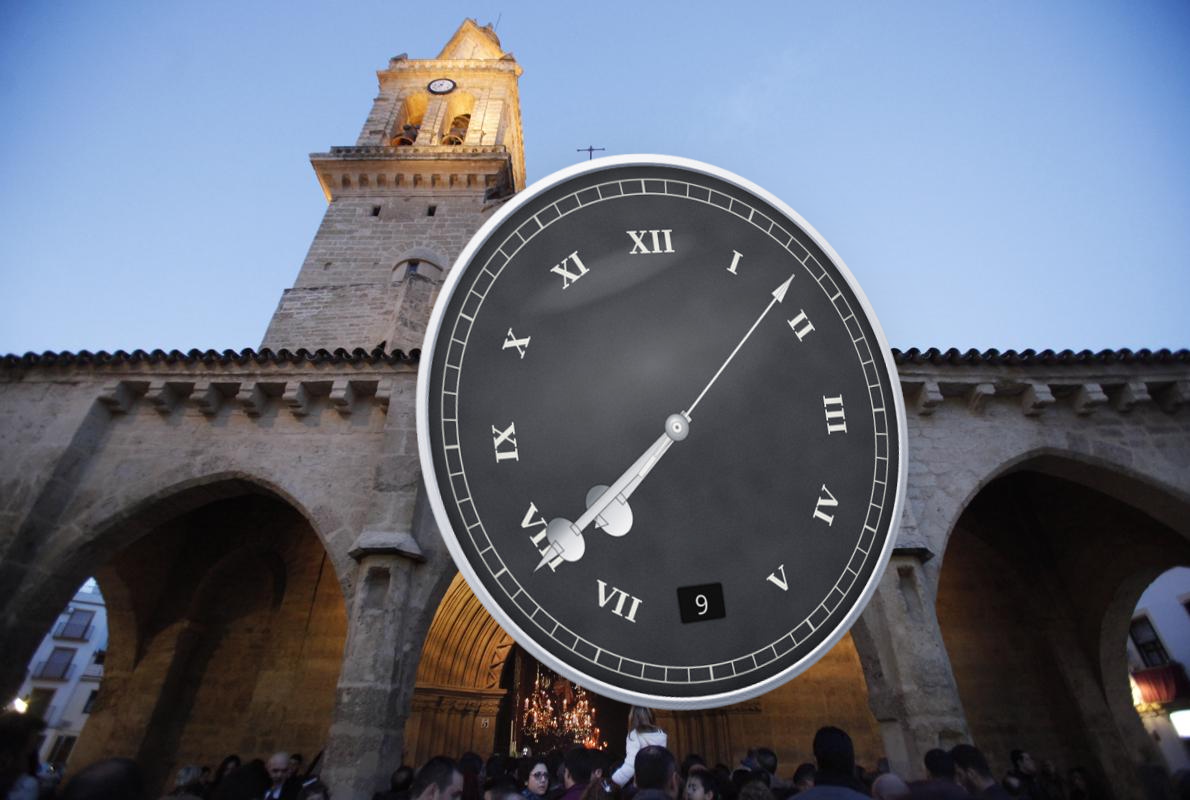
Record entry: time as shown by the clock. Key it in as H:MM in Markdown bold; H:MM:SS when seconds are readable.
**7:39:08**
